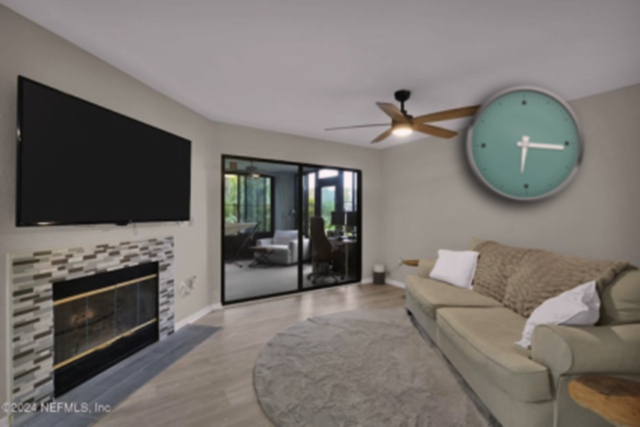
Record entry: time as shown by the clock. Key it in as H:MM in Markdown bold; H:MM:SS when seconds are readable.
**6:16**
